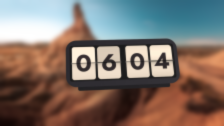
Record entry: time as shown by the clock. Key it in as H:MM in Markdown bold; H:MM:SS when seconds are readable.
**6:04**
